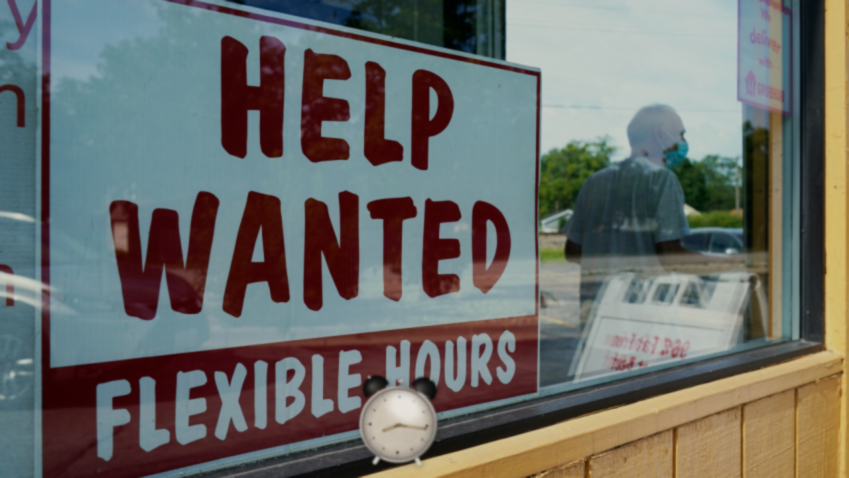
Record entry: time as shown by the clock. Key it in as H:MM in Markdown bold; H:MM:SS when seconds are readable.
**8:16**
